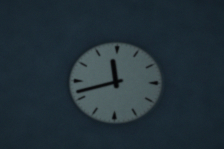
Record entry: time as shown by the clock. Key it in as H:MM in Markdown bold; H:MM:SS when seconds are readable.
**11:42**
